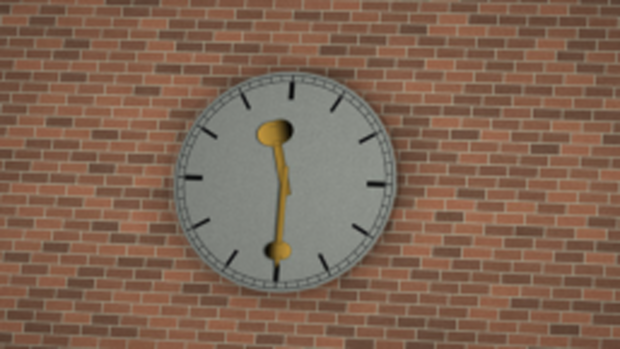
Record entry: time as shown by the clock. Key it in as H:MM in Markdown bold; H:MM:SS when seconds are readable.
**11:30**
